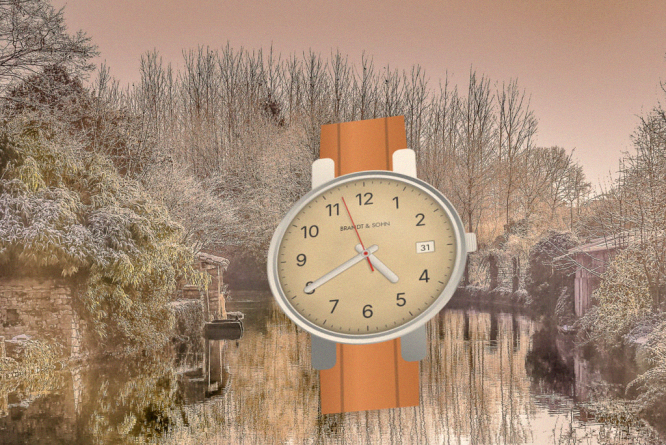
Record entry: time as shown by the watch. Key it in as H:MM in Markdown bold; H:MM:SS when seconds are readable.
**4:39:57**
